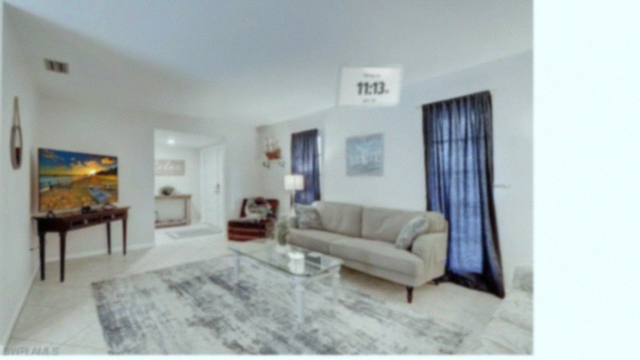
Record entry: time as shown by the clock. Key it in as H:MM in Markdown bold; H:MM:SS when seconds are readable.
**11:13**
